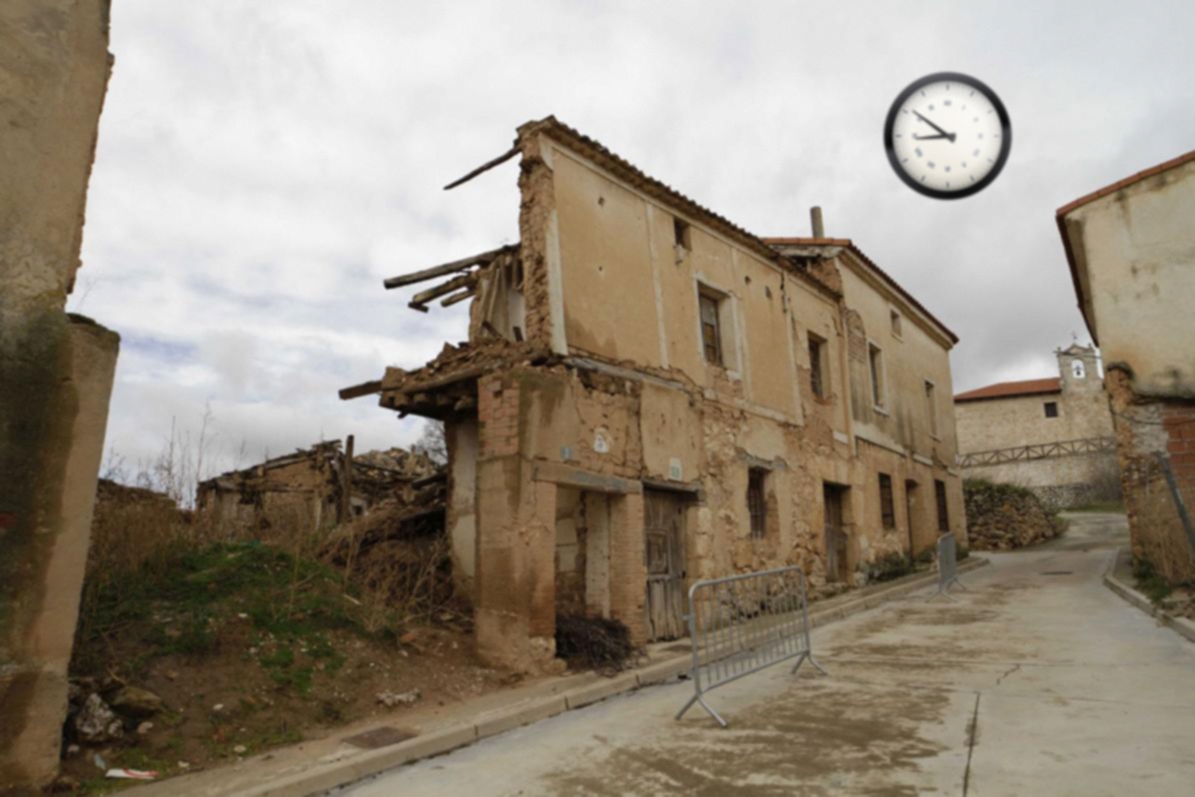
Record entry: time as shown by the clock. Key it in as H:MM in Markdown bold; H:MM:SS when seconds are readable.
**8:51**
